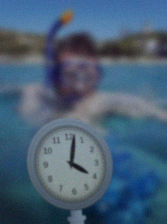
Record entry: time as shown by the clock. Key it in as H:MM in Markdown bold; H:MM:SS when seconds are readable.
**4:02**
